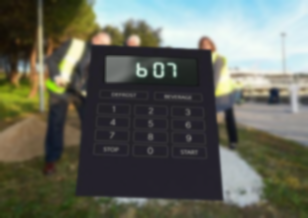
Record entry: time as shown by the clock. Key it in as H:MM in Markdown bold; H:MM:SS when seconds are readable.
**6:07**
